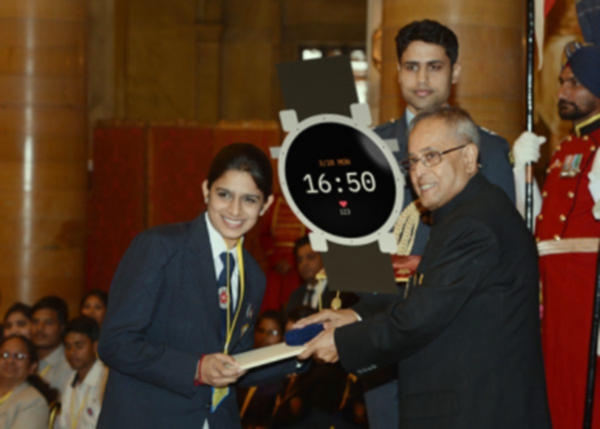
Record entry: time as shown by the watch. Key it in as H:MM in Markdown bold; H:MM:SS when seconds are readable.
**16:50**
